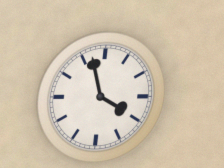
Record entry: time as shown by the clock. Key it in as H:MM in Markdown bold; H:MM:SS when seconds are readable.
**3:57**
